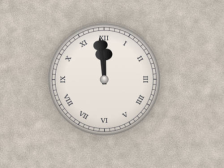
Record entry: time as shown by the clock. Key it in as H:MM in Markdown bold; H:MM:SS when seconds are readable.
**11:59**
